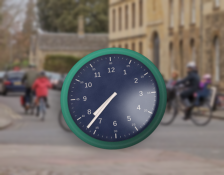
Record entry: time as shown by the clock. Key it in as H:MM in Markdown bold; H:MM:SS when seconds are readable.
**7:37**
